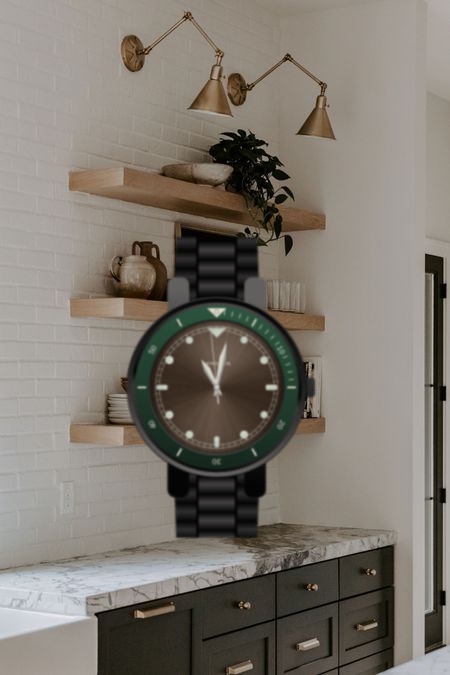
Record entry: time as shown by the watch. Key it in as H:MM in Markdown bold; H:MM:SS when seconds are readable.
**11:01:59**
